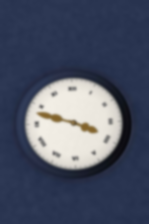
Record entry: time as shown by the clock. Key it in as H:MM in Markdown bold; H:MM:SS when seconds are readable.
**3:48**
